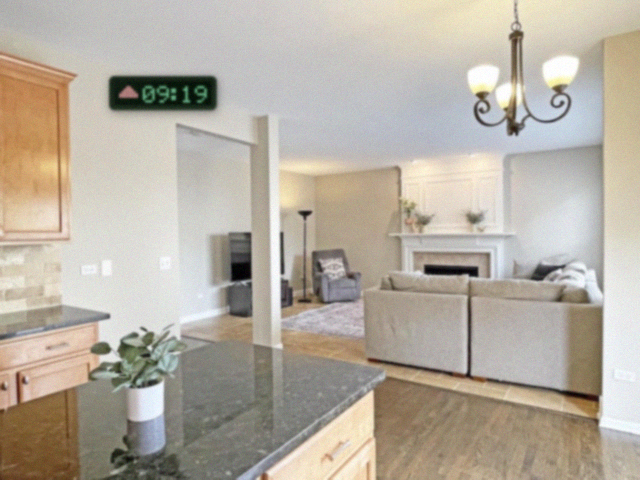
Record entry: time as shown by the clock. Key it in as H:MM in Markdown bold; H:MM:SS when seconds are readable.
**9:19**
